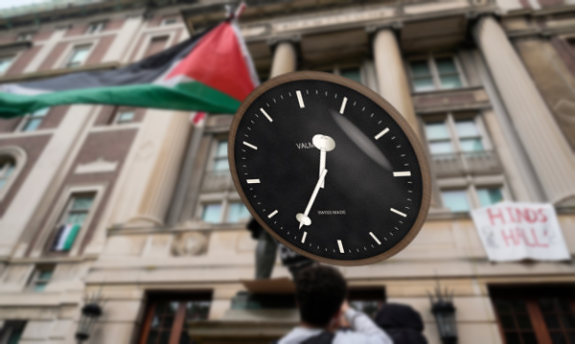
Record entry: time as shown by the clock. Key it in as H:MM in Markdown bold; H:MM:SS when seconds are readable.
**12:36**
